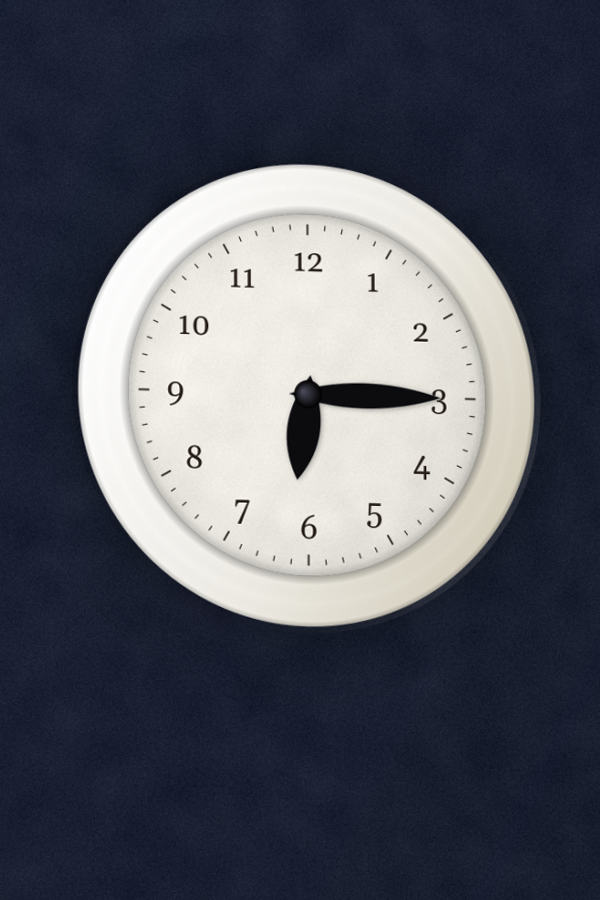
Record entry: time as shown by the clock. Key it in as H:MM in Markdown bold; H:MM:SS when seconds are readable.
**6:15**
